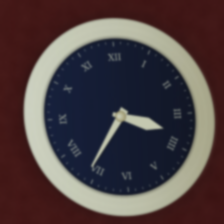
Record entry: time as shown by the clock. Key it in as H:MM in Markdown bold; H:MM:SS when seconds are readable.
**3:36**
